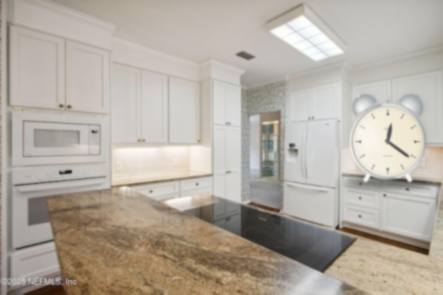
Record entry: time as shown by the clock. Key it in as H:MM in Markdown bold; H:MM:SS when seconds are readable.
**12:21**
